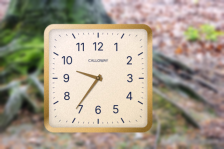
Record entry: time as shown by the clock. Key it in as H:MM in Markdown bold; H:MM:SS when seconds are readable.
**9:36**
